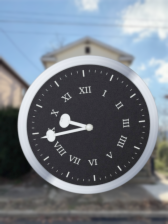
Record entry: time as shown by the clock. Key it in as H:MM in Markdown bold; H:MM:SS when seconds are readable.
**9:44**
